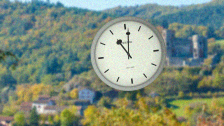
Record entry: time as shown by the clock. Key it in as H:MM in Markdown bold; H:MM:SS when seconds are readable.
**11:01**
